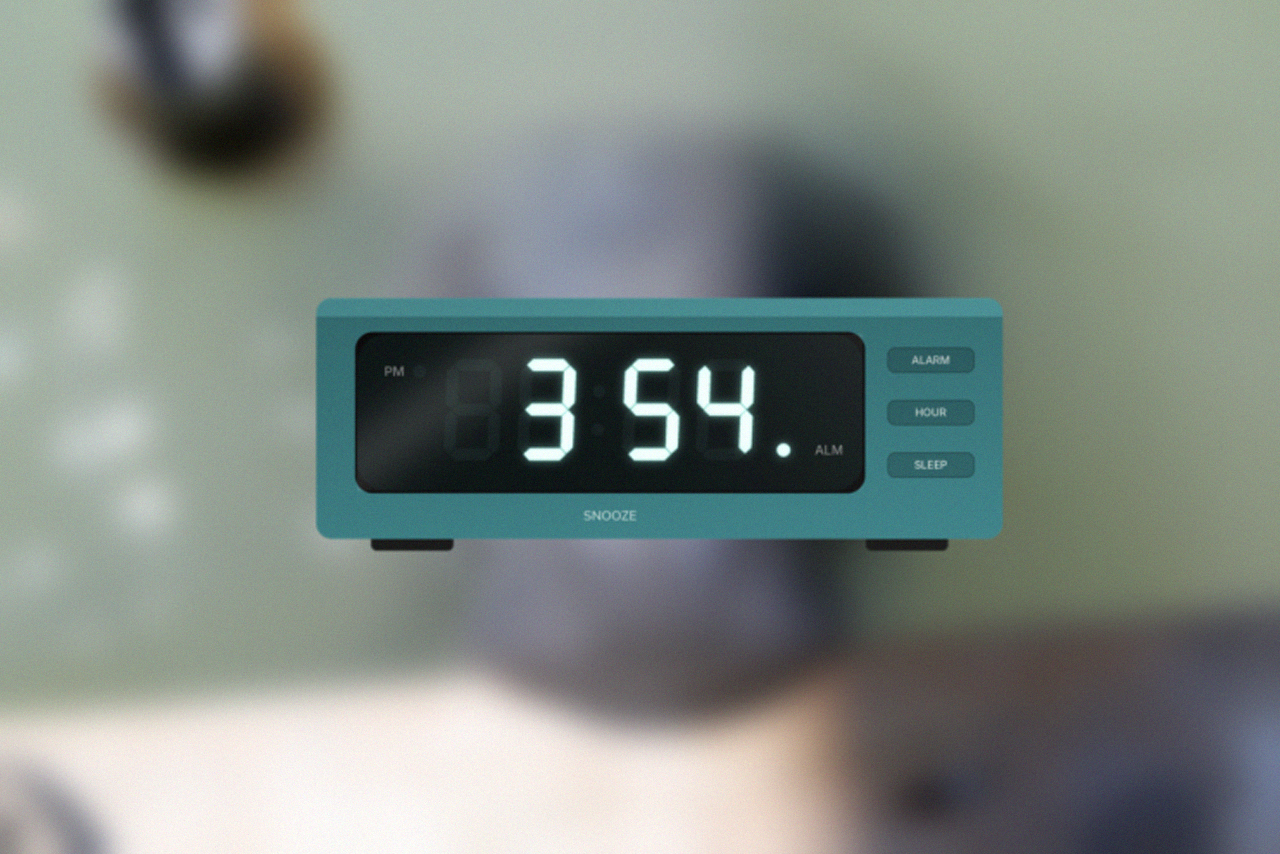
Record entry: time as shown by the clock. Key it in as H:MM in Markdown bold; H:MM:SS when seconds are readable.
**3:54**
